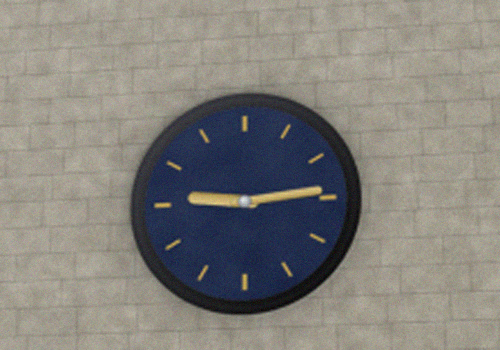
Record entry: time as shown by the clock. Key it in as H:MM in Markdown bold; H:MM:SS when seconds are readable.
**9:14**
